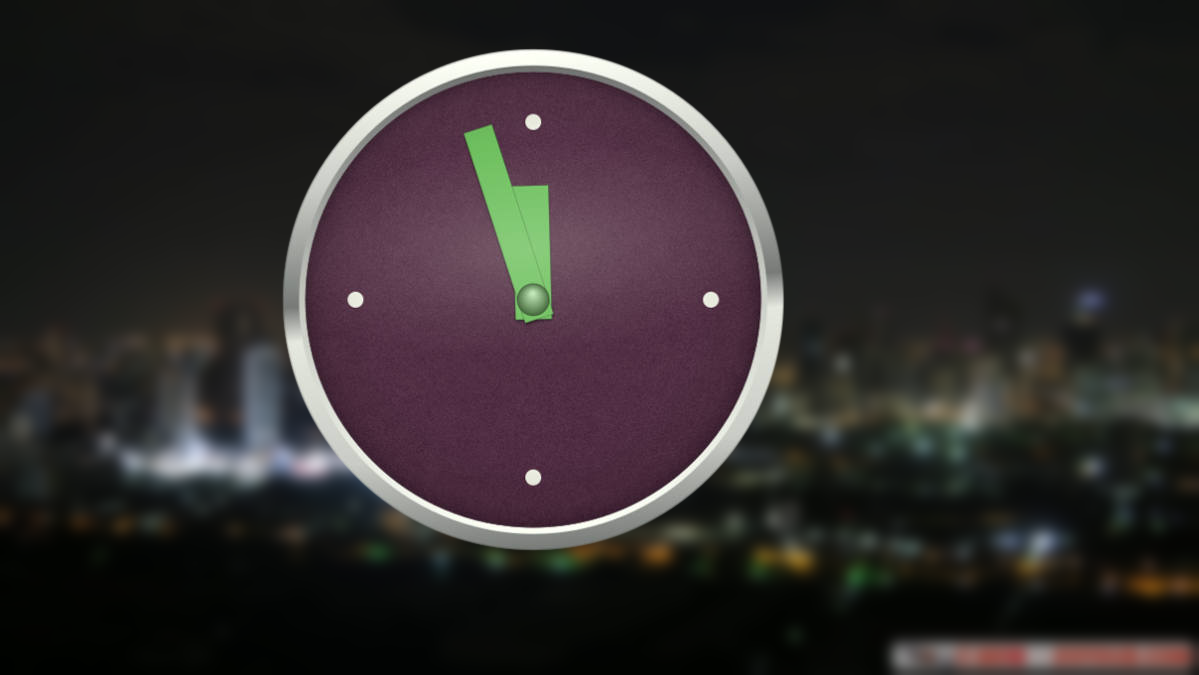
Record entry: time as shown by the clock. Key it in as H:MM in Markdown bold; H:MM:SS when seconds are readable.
**11:57**
